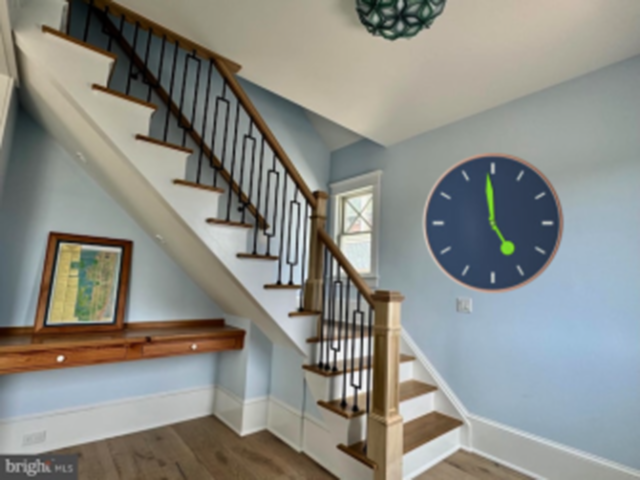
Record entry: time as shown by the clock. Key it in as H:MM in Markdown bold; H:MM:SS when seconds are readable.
**4:59**
